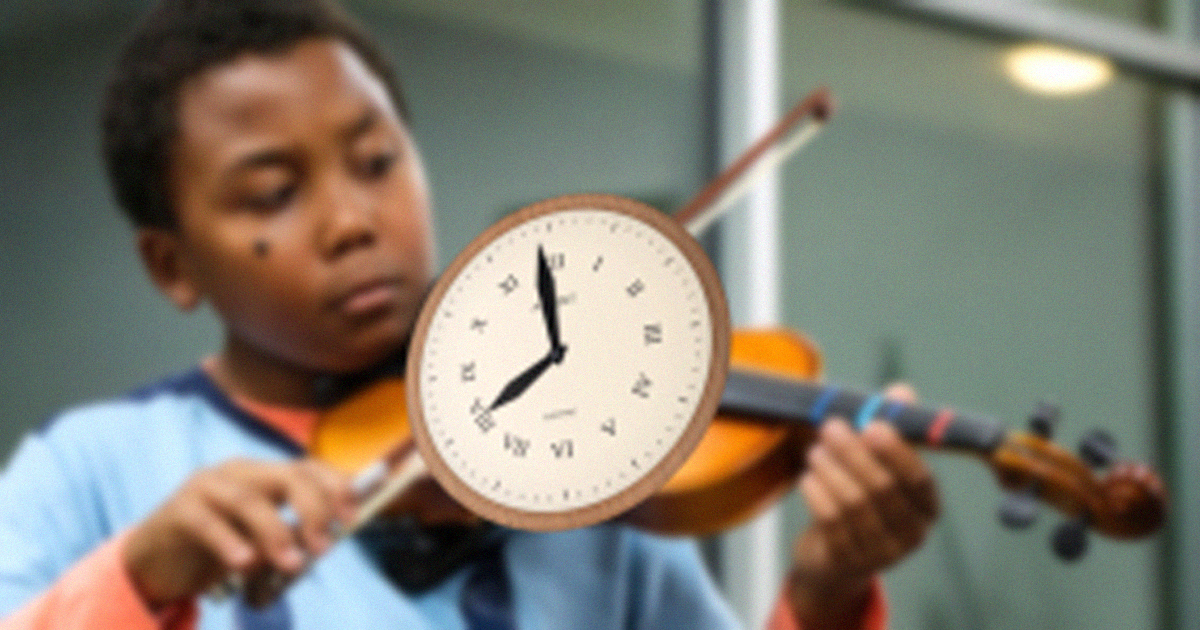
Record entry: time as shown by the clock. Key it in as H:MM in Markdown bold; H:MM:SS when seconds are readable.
**7:59**
